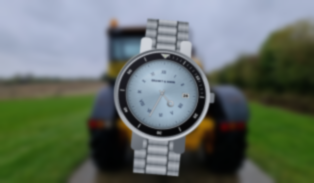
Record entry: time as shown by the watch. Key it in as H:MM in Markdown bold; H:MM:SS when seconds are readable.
**4:34**
